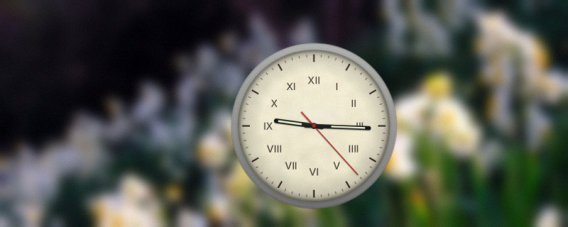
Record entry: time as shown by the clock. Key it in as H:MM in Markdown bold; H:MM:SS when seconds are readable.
**9:15:23**
